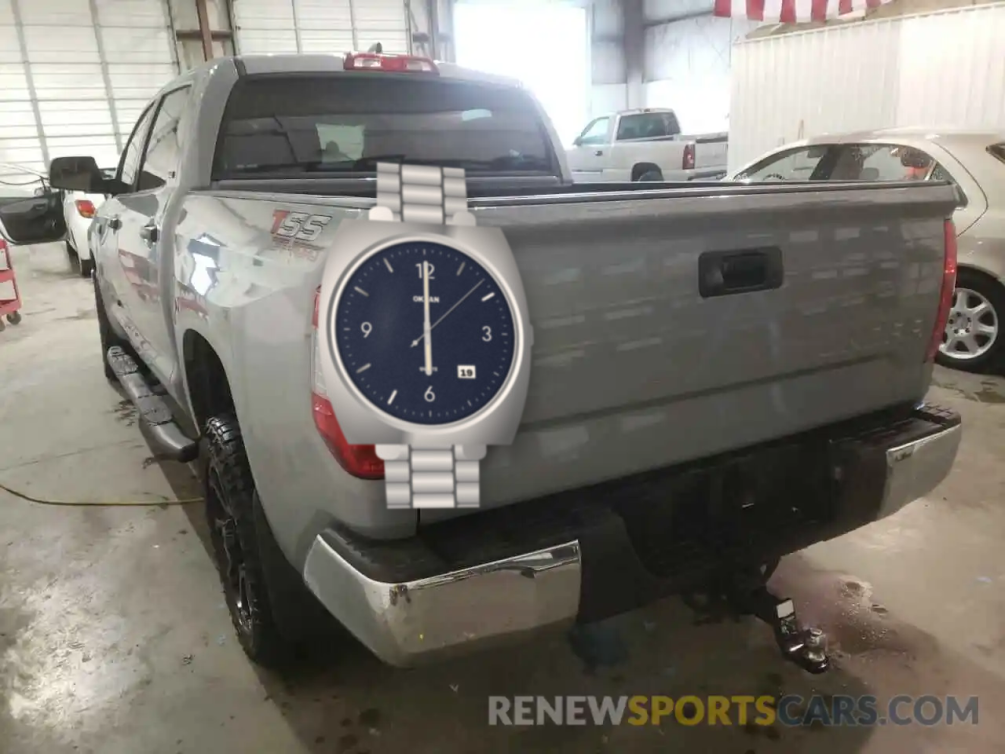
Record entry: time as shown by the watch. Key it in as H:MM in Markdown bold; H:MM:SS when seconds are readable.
**6:00:08**
